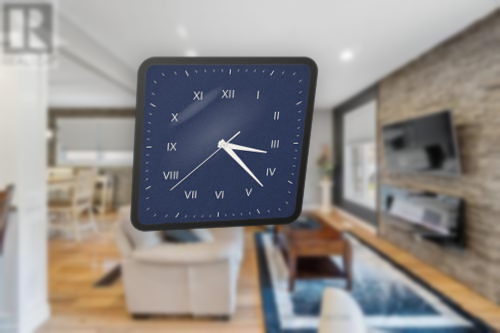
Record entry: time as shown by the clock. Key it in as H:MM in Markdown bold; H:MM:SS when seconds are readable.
**3:22:38**
